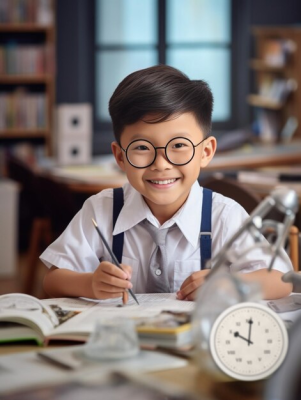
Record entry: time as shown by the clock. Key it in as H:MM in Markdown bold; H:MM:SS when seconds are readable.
**10:01**
